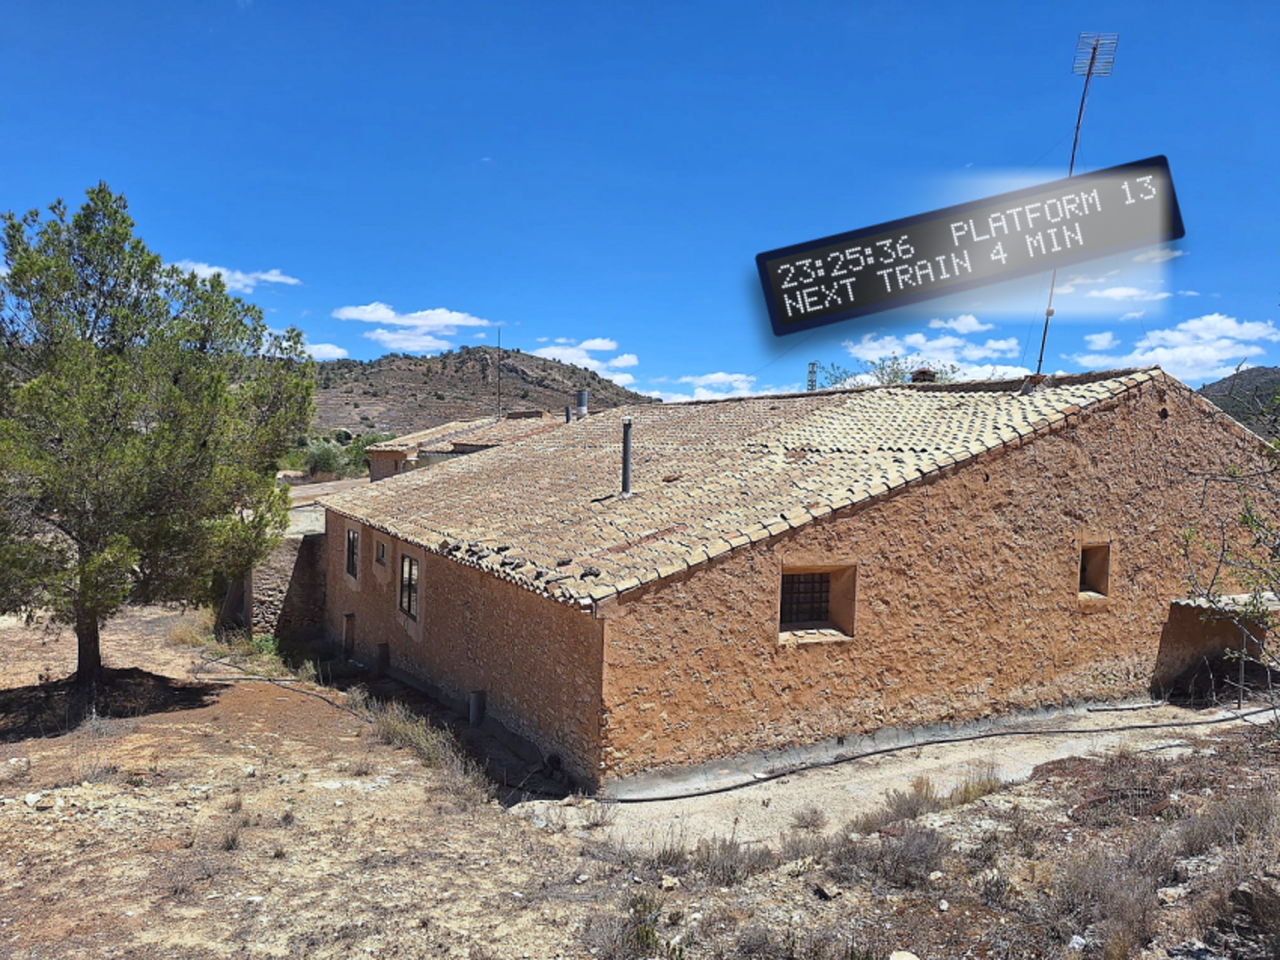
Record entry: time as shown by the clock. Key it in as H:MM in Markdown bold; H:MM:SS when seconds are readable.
**23:25:36**
